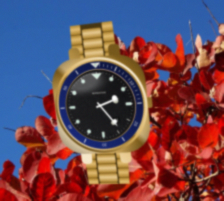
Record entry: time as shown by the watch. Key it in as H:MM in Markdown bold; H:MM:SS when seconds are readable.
**2:24**
